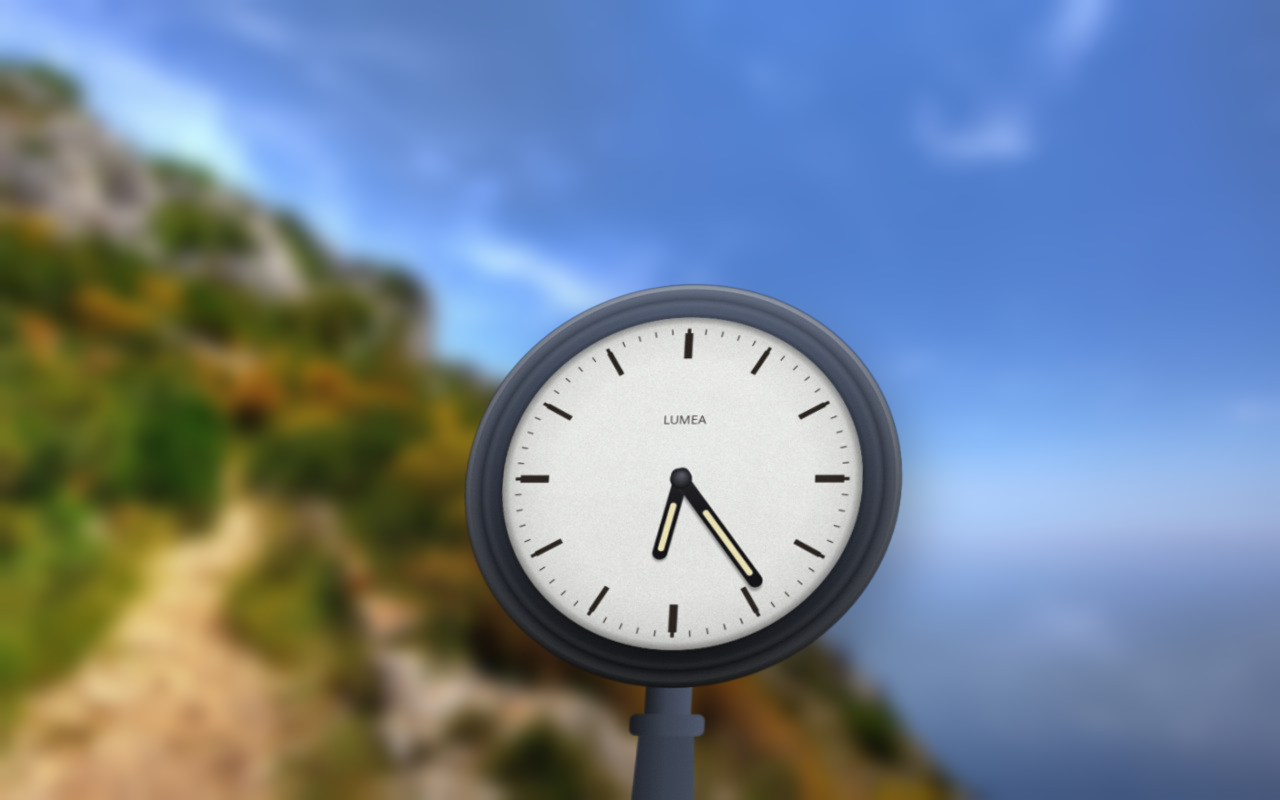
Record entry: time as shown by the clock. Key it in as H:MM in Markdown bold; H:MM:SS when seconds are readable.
**6:24**
